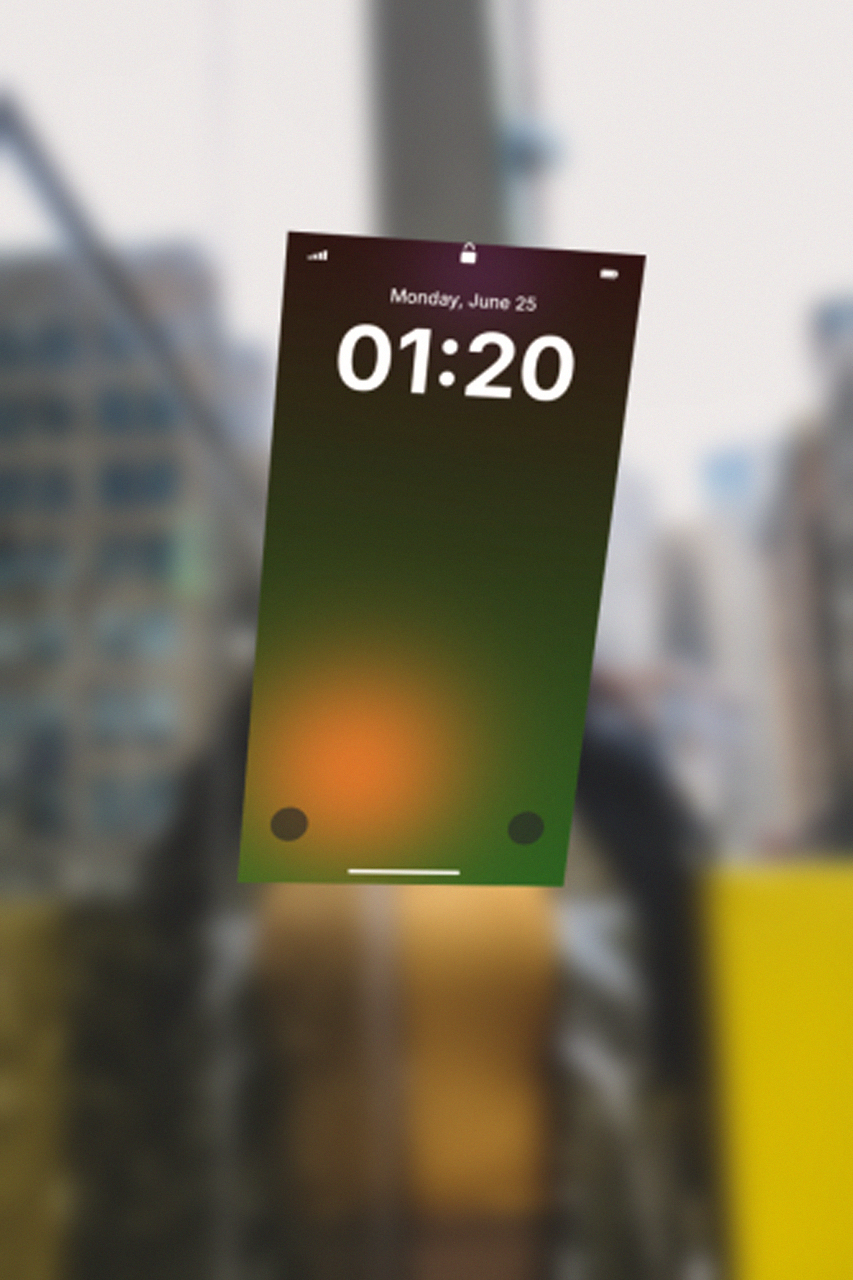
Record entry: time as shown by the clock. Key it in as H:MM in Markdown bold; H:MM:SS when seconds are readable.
**1:20**
